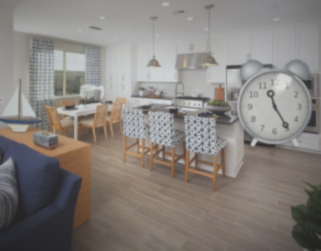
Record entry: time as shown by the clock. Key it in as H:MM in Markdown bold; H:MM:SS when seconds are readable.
**11:25**
